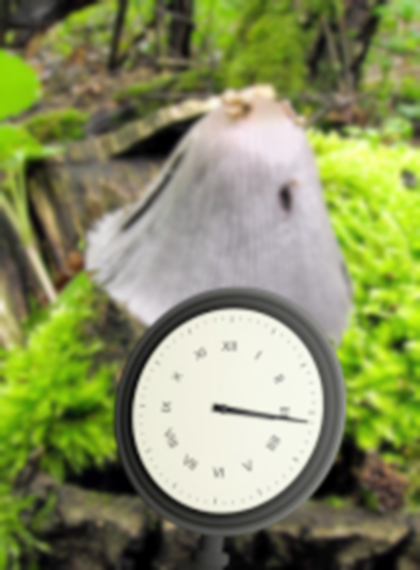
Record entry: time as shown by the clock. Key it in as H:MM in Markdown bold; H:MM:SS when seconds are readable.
**3:16**
